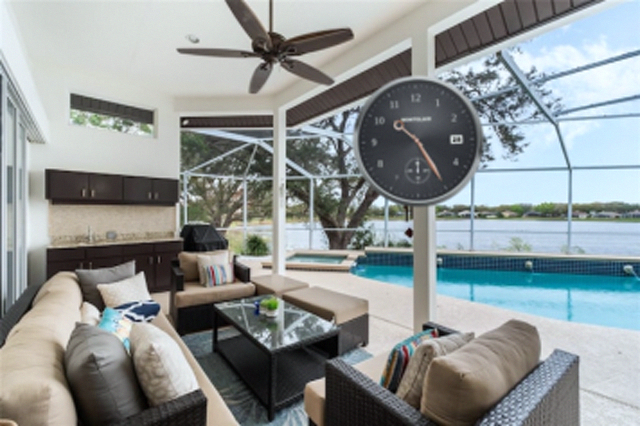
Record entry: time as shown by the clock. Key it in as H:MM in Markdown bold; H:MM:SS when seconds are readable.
**10:25**
